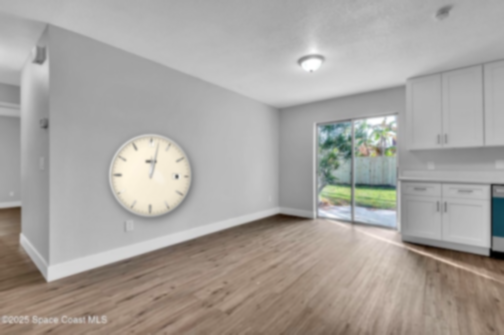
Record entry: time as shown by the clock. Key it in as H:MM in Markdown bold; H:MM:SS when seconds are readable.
**12:02**
